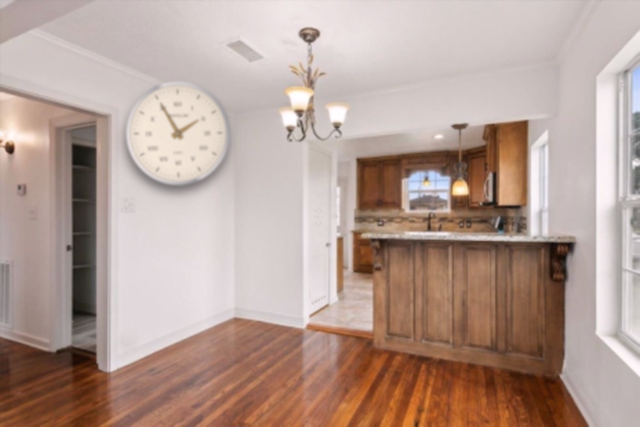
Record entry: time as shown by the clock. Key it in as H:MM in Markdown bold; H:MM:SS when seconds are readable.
**1:55**
